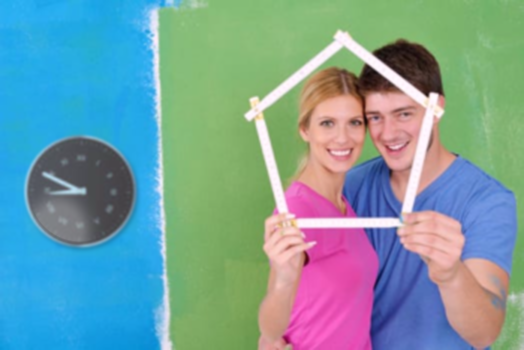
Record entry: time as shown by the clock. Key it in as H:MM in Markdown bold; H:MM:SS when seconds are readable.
**8:49**
